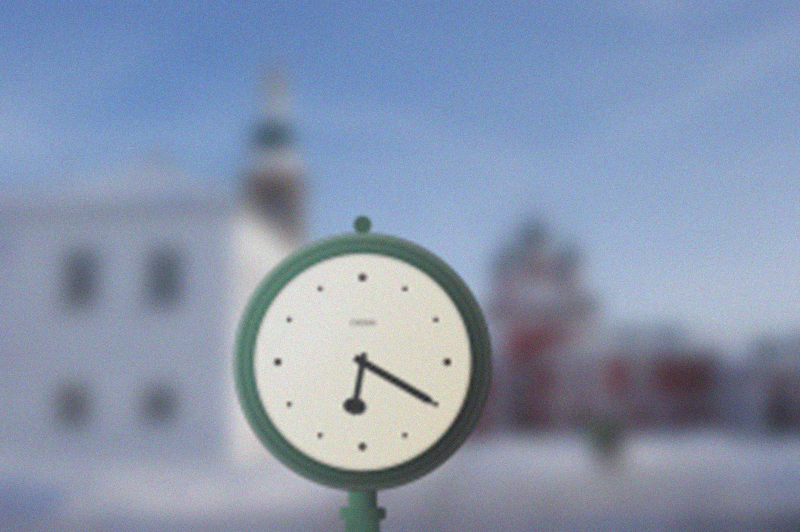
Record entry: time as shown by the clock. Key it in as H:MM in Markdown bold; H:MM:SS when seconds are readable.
**6:20**
